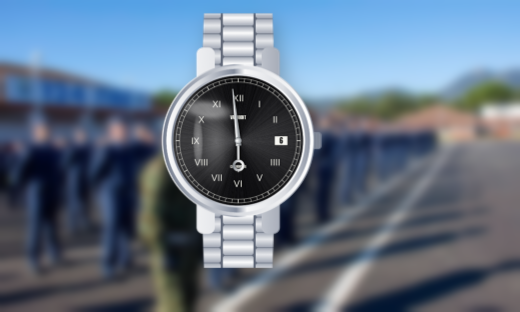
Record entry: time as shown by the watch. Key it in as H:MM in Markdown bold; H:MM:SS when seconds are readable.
**5:59**
